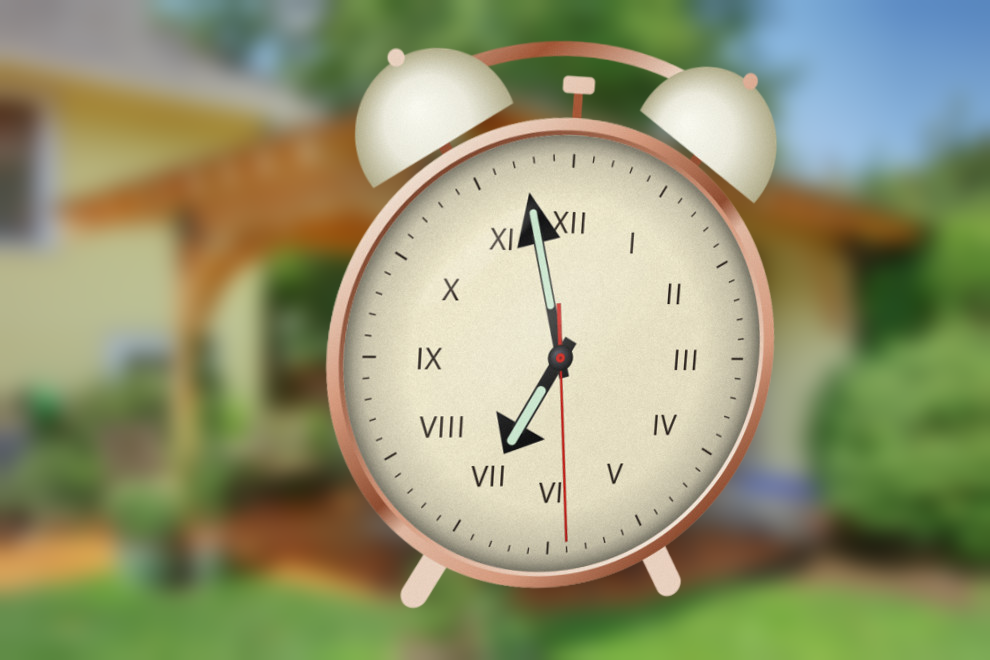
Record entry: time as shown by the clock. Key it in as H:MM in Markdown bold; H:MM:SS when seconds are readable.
**6:57:29**
